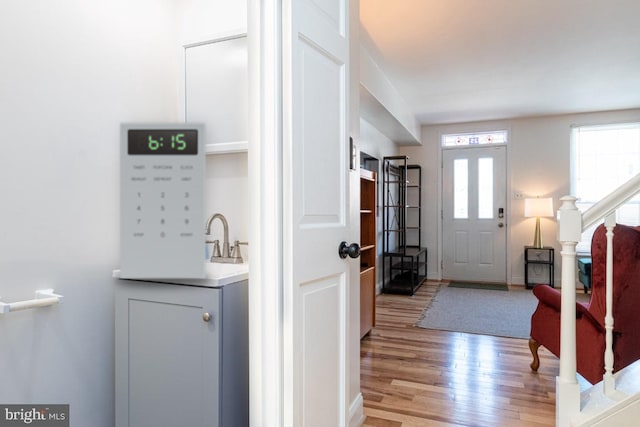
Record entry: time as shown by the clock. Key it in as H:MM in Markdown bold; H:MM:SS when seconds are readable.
**6:15**
